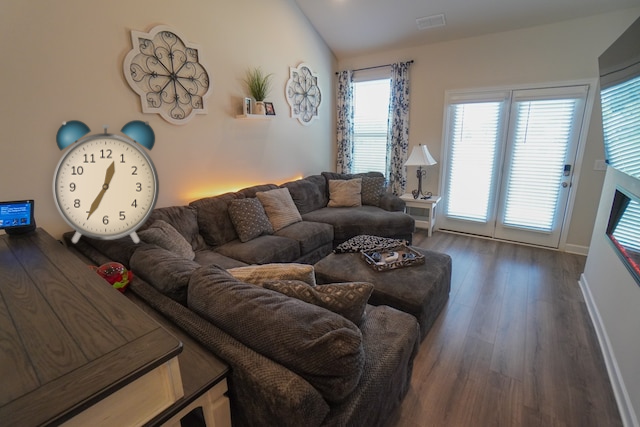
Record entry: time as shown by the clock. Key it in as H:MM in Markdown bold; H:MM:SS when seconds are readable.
**12:35**
